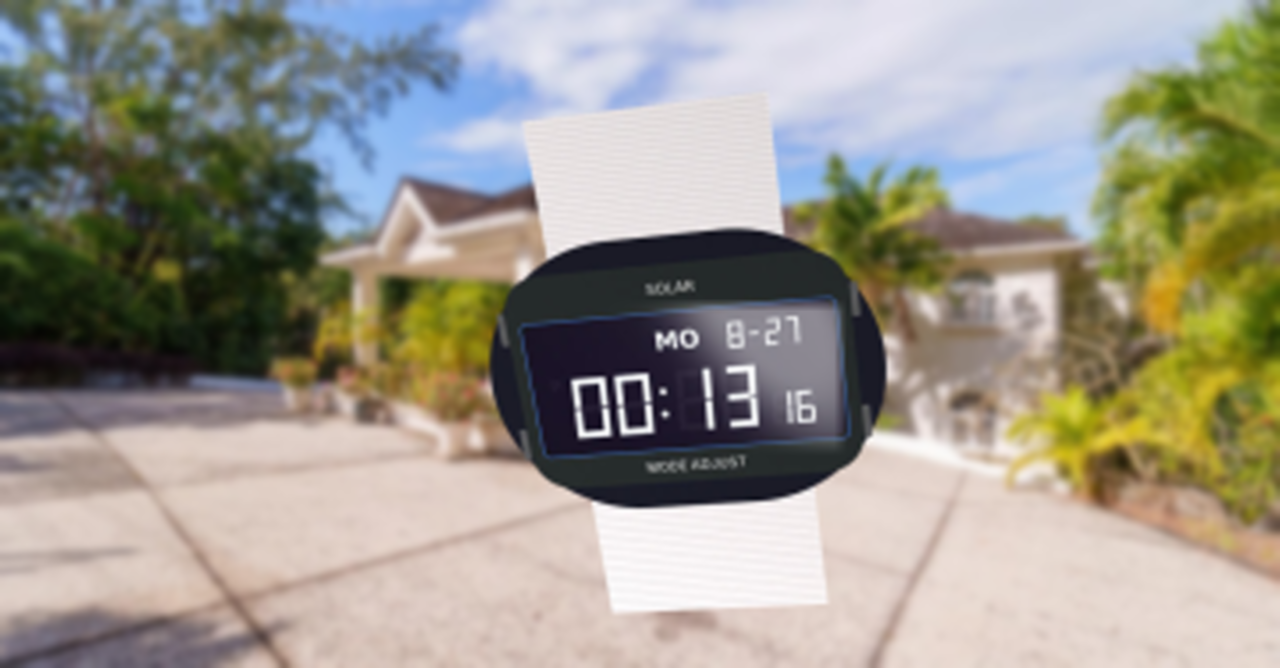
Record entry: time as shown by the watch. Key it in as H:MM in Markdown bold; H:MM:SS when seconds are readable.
**0:13:16**
